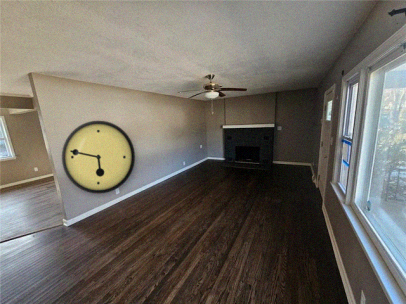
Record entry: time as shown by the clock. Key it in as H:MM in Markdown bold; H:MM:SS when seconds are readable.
**5:47**
